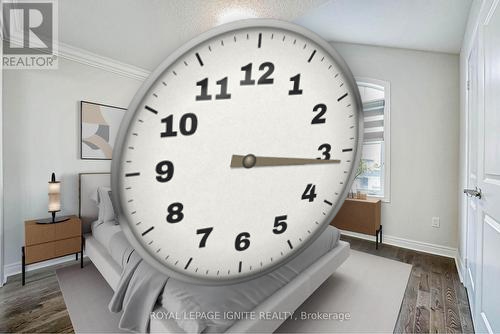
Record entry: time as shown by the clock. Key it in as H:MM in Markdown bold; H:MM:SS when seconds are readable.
**3:16**
